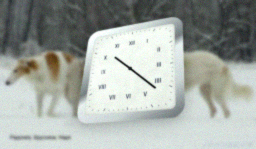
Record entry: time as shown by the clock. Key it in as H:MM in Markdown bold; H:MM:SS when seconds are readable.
**10:22**
